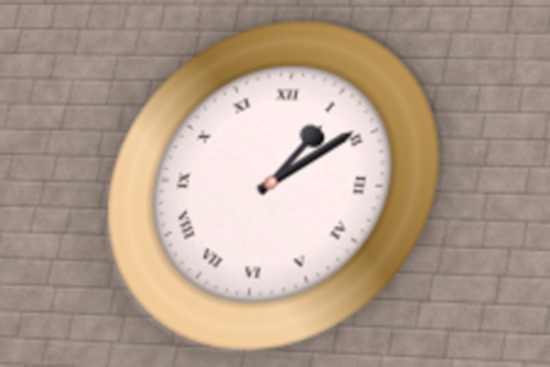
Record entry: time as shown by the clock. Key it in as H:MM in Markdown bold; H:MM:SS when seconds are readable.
**1:09**
